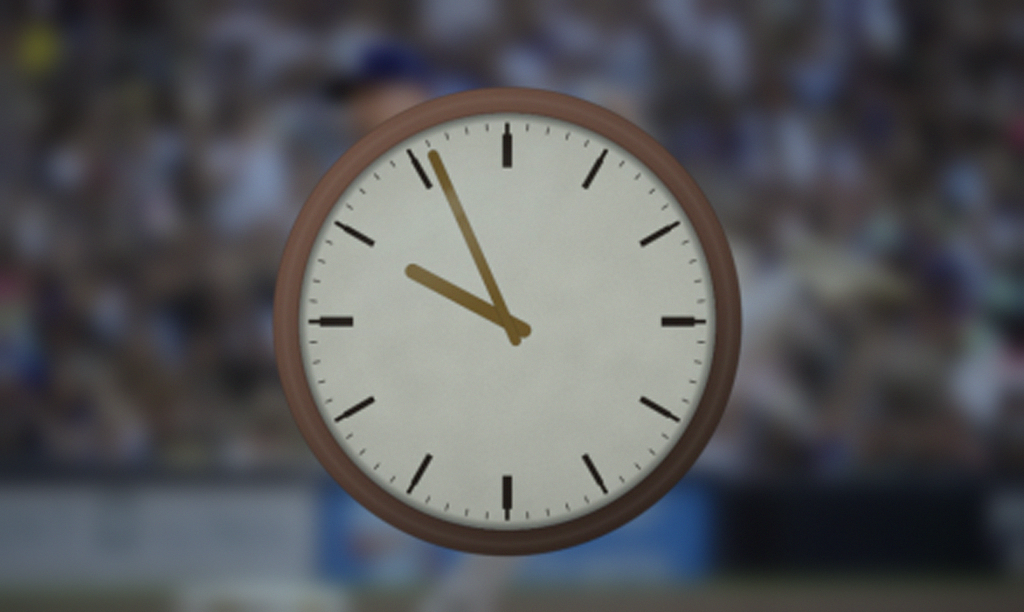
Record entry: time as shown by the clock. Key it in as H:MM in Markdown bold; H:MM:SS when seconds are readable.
**9:56**
